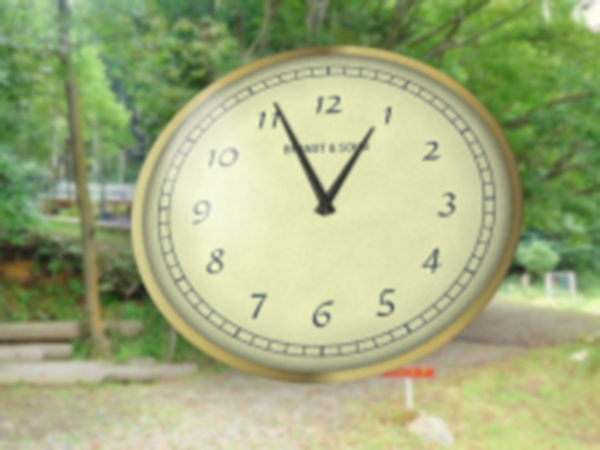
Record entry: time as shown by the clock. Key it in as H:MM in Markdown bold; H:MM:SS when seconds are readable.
**12:56**
